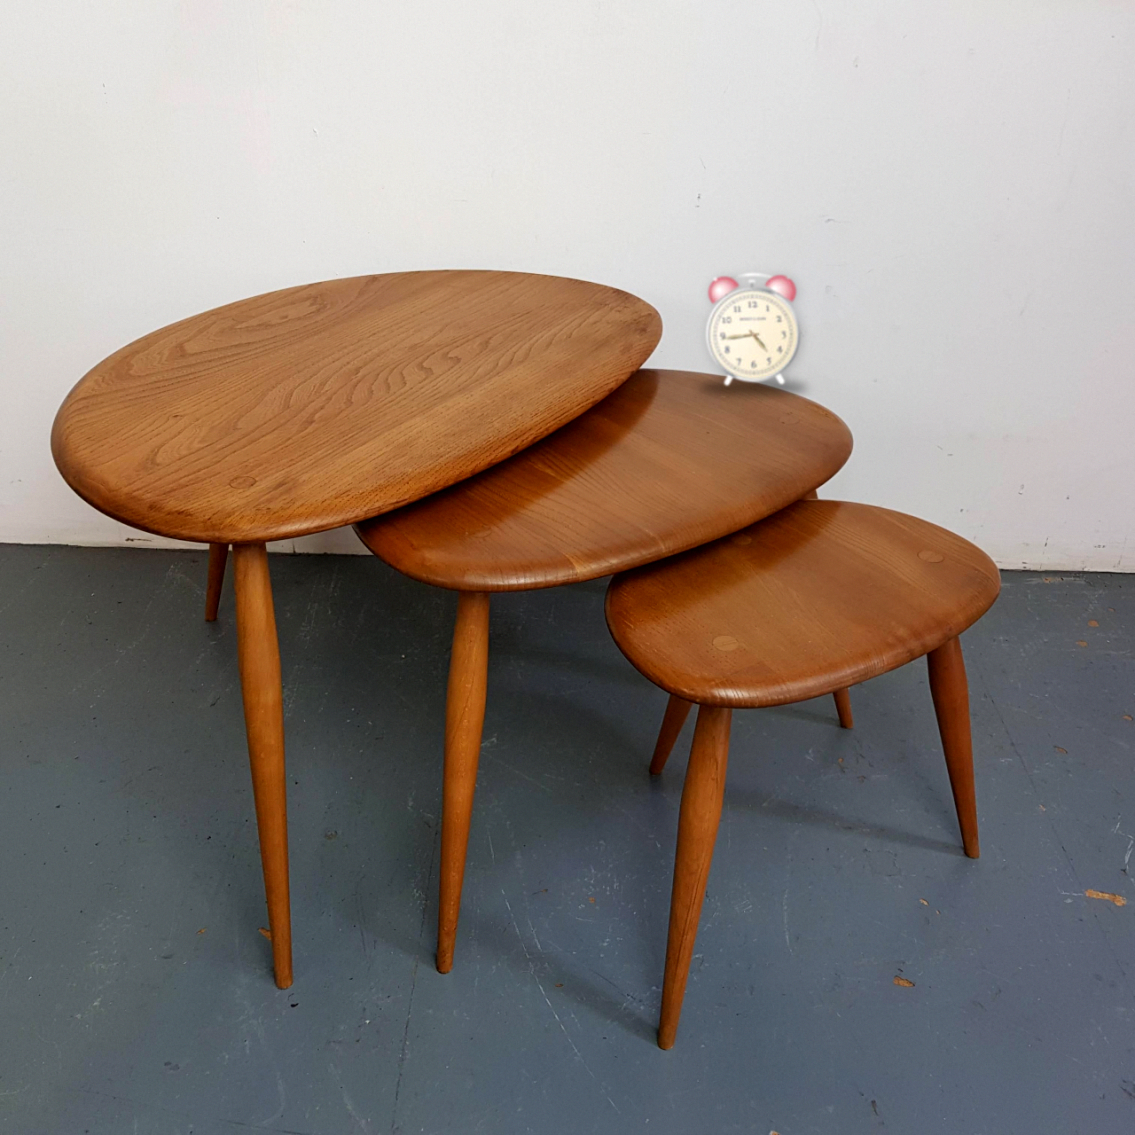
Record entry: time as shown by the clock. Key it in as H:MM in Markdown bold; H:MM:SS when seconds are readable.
**4:44**
